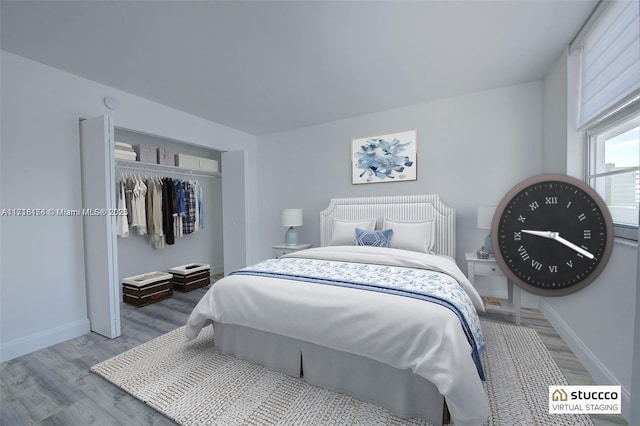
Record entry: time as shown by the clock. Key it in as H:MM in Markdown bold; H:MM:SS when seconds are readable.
**9:20**
